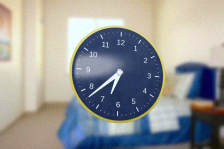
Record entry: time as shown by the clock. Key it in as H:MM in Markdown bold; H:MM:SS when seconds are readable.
**6:38**
